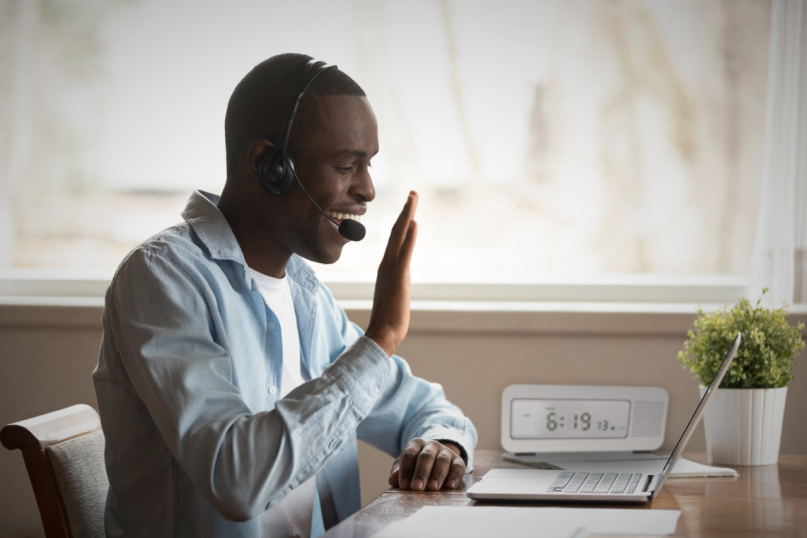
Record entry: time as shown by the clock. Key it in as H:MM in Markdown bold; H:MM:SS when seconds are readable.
**6:19**
